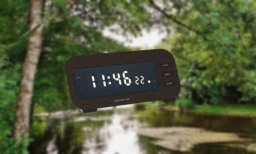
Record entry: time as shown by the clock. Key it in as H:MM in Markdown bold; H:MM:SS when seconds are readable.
**11:46:22**
